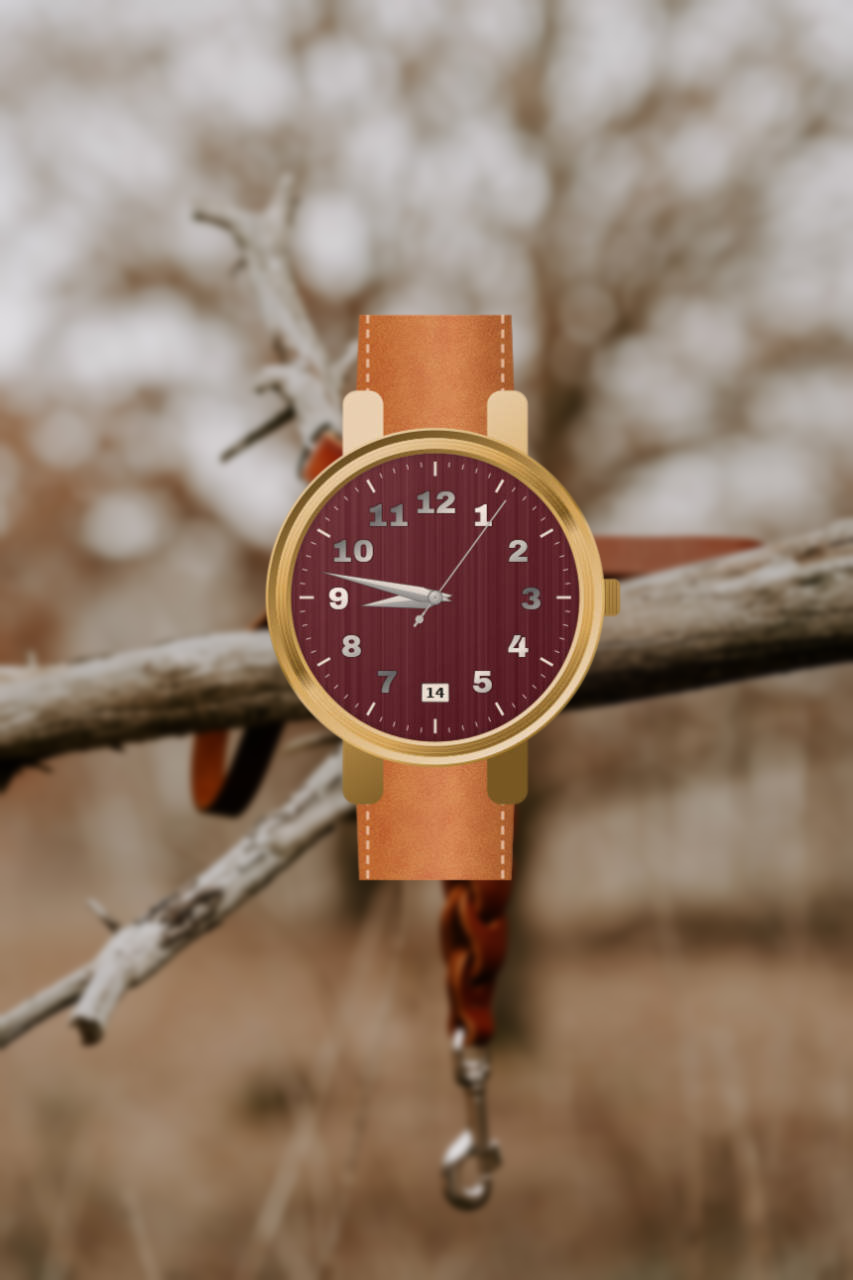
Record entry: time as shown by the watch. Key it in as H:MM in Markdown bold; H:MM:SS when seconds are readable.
**8:47:06**
